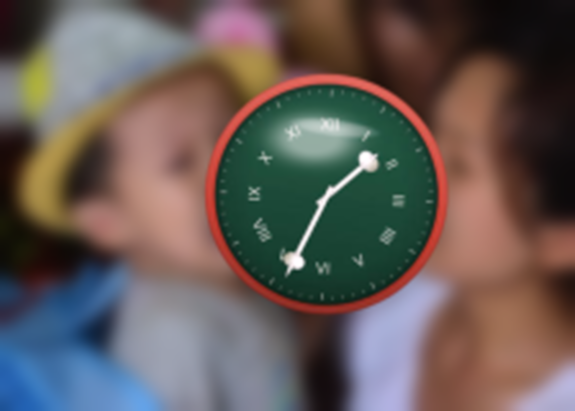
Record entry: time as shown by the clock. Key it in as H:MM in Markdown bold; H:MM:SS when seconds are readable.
**1:34**
